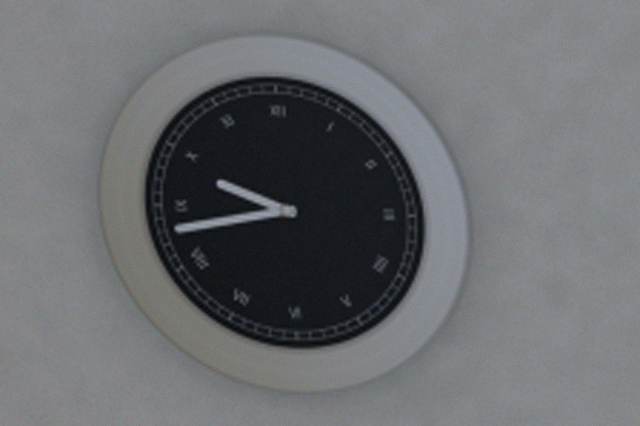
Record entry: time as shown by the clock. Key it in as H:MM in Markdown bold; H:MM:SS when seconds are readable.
**9:43**
